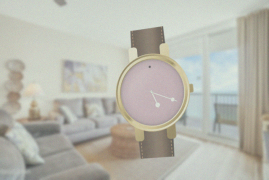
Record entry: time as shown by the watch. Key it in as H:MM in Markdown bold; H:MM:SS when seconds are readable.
**5:19**
